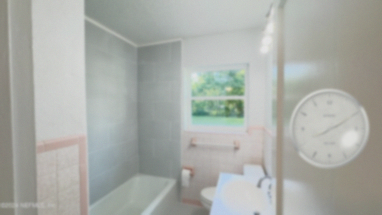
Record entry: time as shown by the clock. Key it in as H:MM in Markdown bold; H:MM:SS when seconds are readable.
**8:10**
